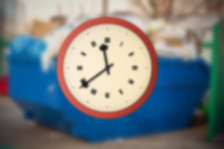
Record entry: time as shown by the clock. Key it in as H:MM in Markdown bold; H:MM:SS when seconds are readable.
**11:39**
